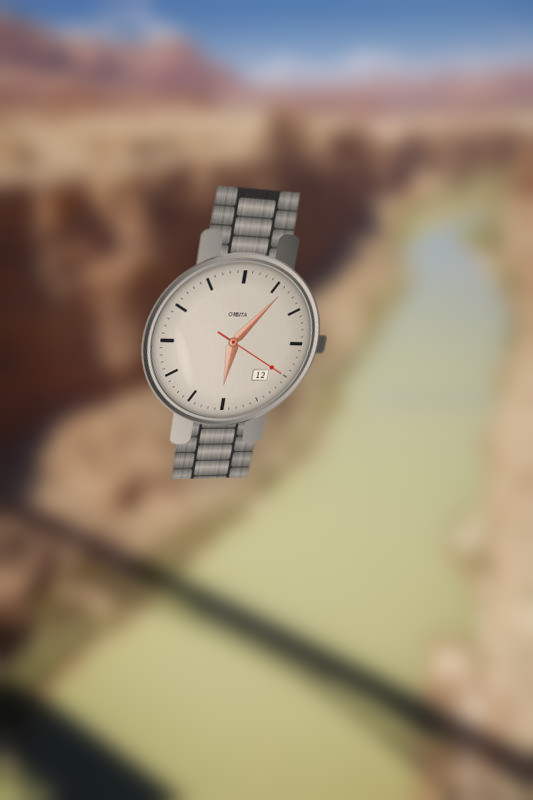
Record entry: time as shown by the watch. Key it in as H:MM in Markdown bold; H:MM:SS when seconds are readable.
**6:06:20**
